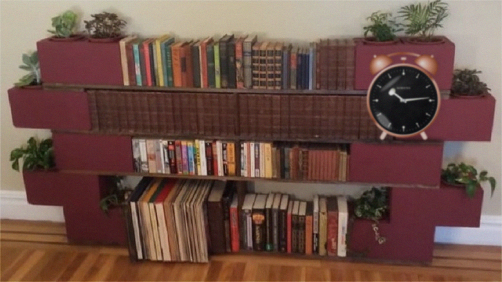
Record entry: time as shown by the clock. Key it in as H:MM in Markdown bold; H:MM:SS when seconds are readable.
**10:14**
